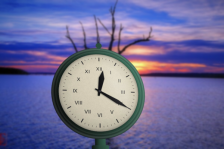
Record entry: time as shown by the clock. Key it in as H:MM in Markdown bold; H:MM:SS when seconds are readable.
**12:20**
